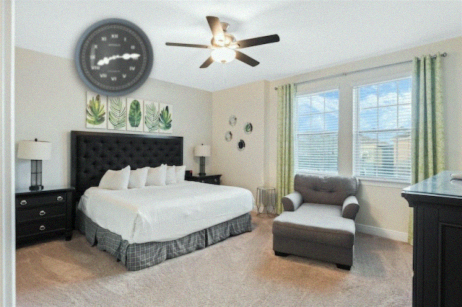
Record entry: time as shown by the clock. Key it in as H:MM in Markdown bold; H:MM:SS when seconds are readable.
**8:14**
